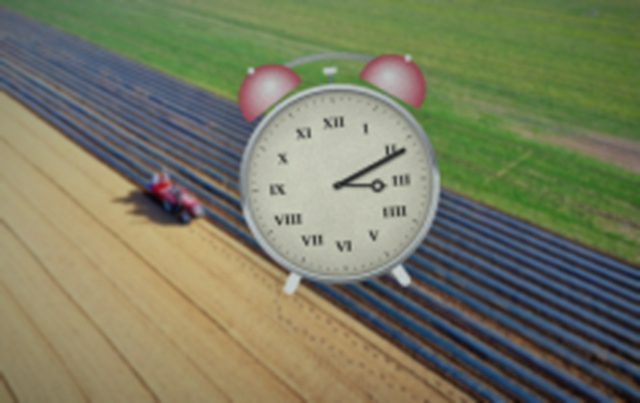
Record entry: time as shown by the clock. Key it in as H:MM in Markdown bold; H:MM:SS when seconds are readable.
**3:11**
